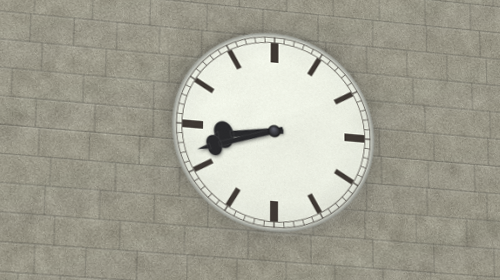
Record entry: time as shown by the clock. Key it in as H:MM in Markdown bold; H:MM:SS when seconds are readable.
**8:42**
